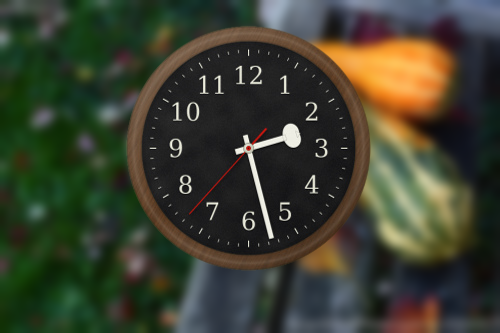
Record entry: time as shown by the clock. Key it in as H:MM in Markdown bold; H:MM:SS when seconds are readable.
**2:27:37**
